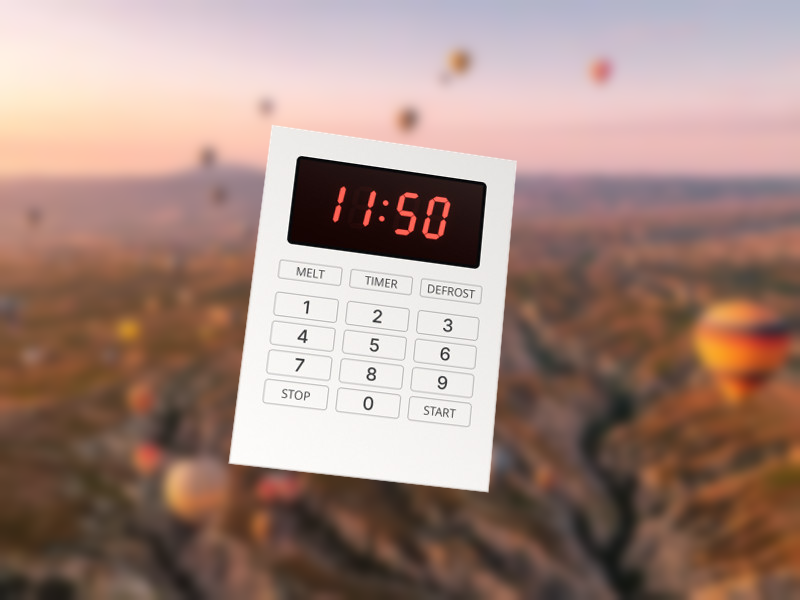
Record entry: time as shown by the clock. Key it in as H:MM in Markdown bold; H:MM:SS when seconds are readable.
**11:50**
